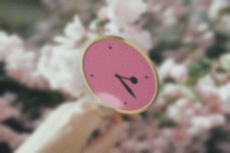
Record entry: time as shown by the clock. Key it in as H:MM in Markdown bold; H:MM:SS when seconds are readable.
**3:25**
